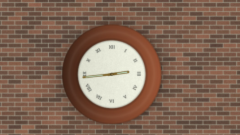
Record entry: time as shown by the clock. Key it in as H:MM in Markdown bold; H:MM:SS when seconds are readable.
**2:44**
